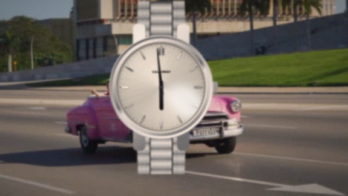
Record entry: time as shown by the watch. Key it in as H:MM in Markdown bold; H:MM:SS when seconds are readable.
**5:59**
